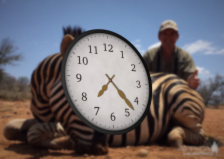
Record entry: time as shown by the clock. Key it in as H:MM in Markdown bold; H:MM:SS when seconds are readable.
**7:23**
